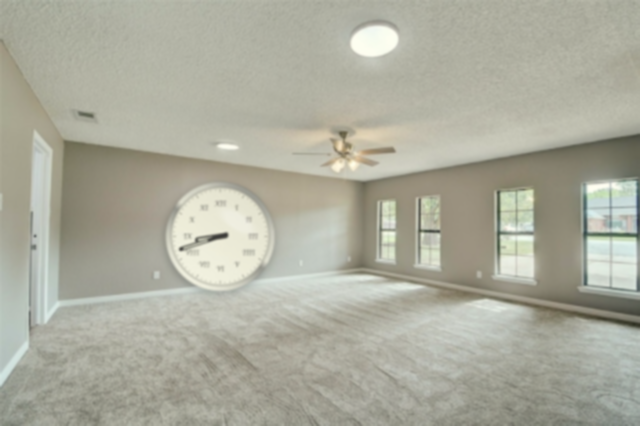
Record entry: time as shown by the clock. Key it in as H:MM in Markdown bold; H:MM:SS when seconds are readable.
**8:42**
